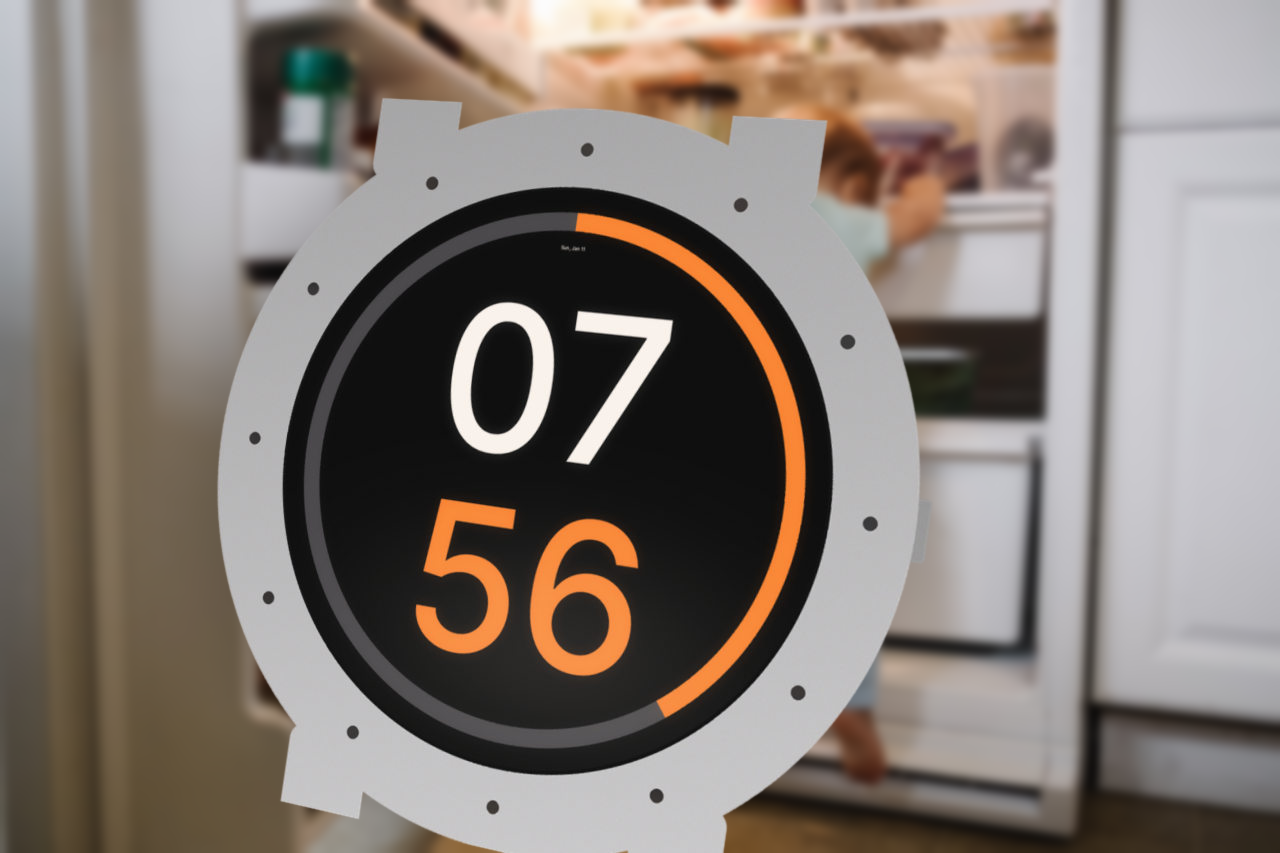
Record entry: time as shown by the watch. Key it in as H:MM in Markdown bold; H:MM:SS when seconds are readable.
**7:56**
